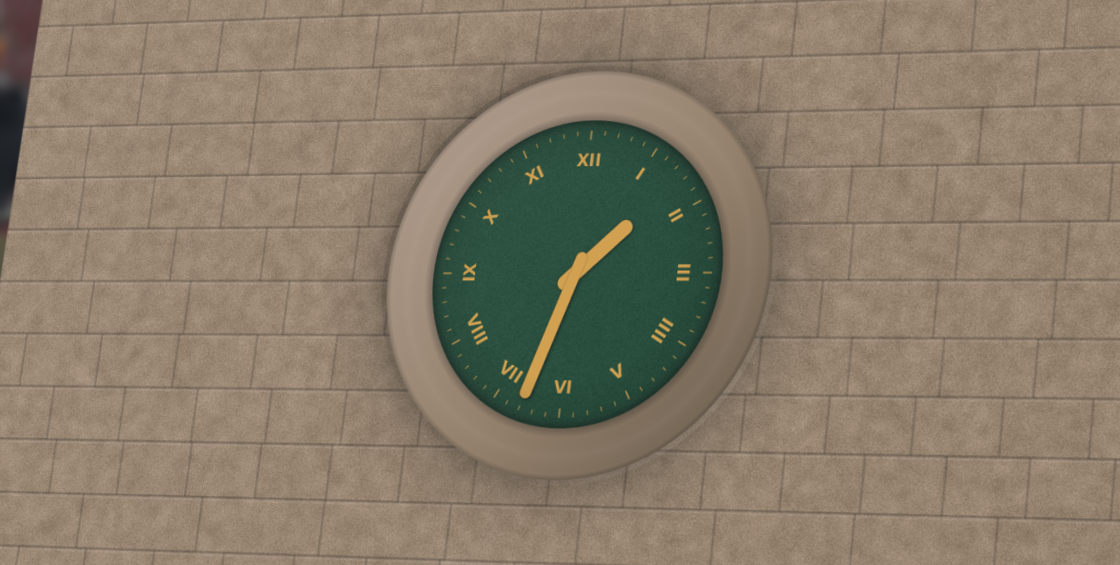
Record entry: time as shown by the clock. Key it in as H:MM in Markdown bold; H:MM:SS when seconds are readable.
**1:33**
